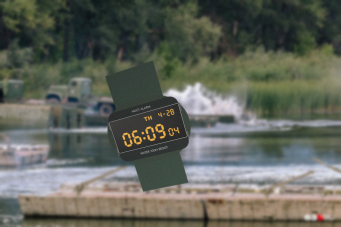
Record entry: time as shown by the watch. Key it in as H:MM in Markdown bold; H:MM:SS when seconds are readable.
**6:09:04**
